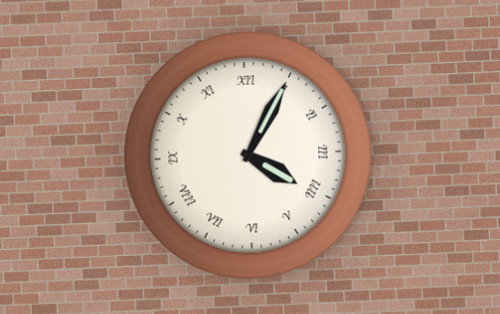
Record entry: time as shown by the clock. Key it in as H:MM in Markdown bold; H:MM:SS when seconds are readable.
**4:05**
